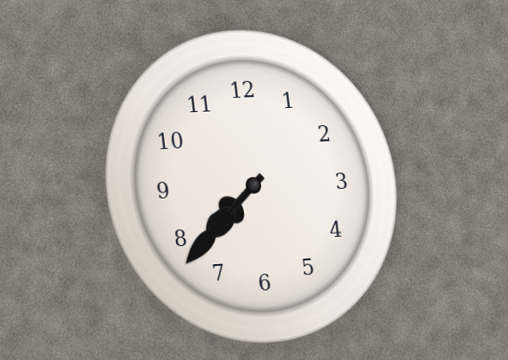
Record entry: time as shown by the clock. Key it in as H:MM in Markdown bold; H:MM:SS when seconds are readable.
**7:38**
